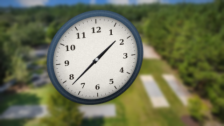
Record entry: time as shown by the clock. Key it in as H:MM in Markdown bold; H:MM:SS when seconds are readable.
**1:38**
